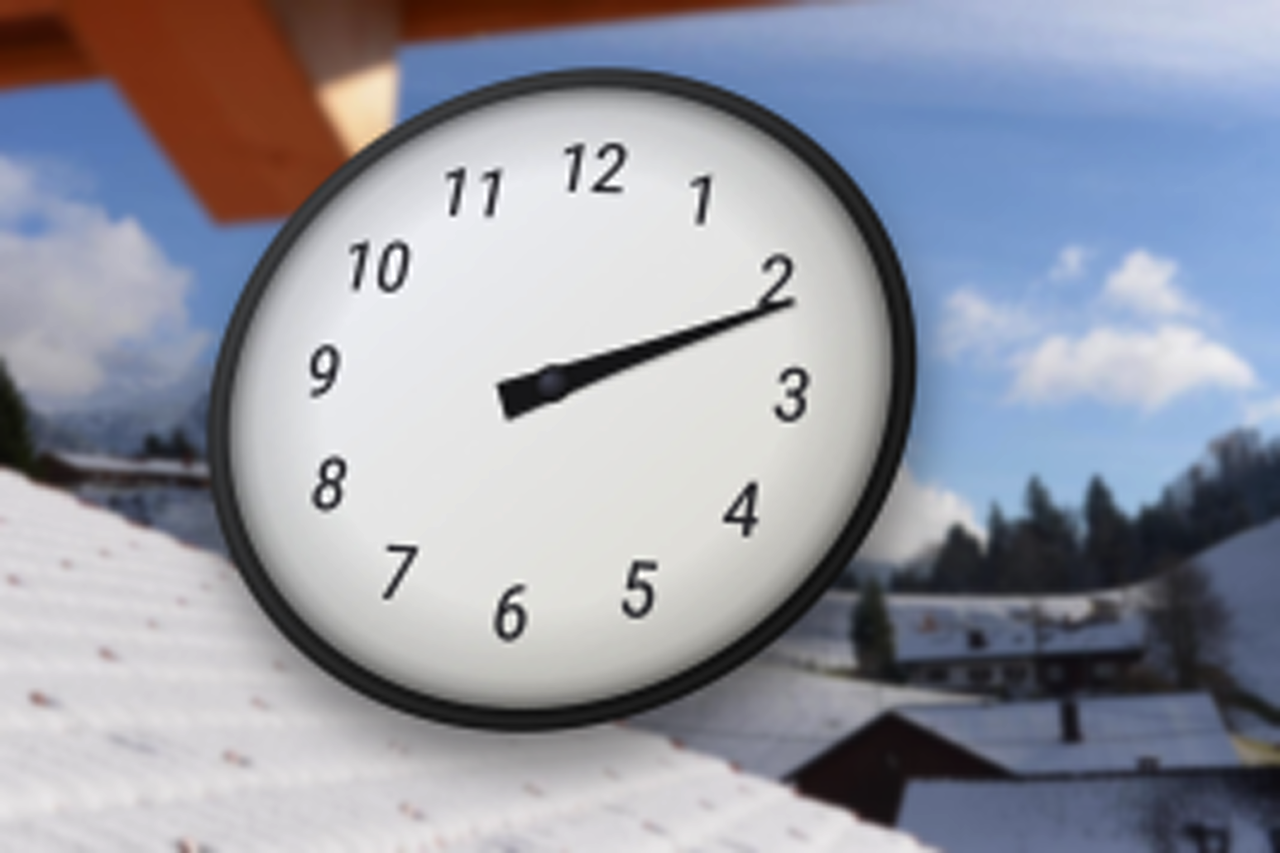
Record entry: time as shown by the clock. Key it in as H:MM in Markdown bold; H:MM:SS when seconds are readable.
**2:11**
